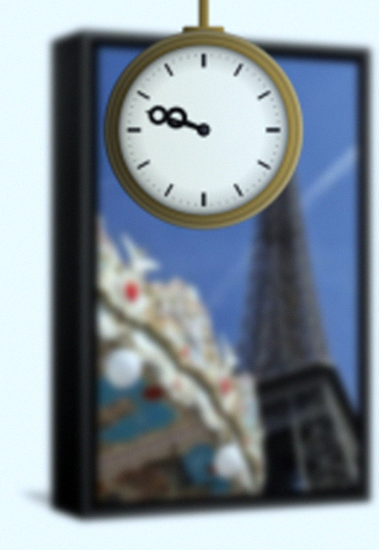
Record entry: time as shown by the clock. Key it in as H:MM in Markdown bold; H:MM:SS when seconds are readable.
**9:48**
